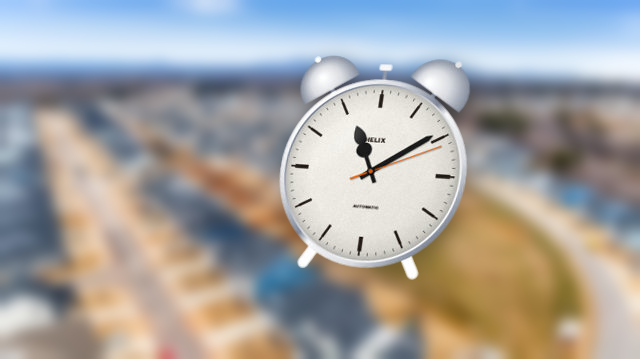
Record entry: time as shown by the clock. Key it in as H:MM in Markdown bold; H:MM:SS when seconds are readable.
**11:09:11**
